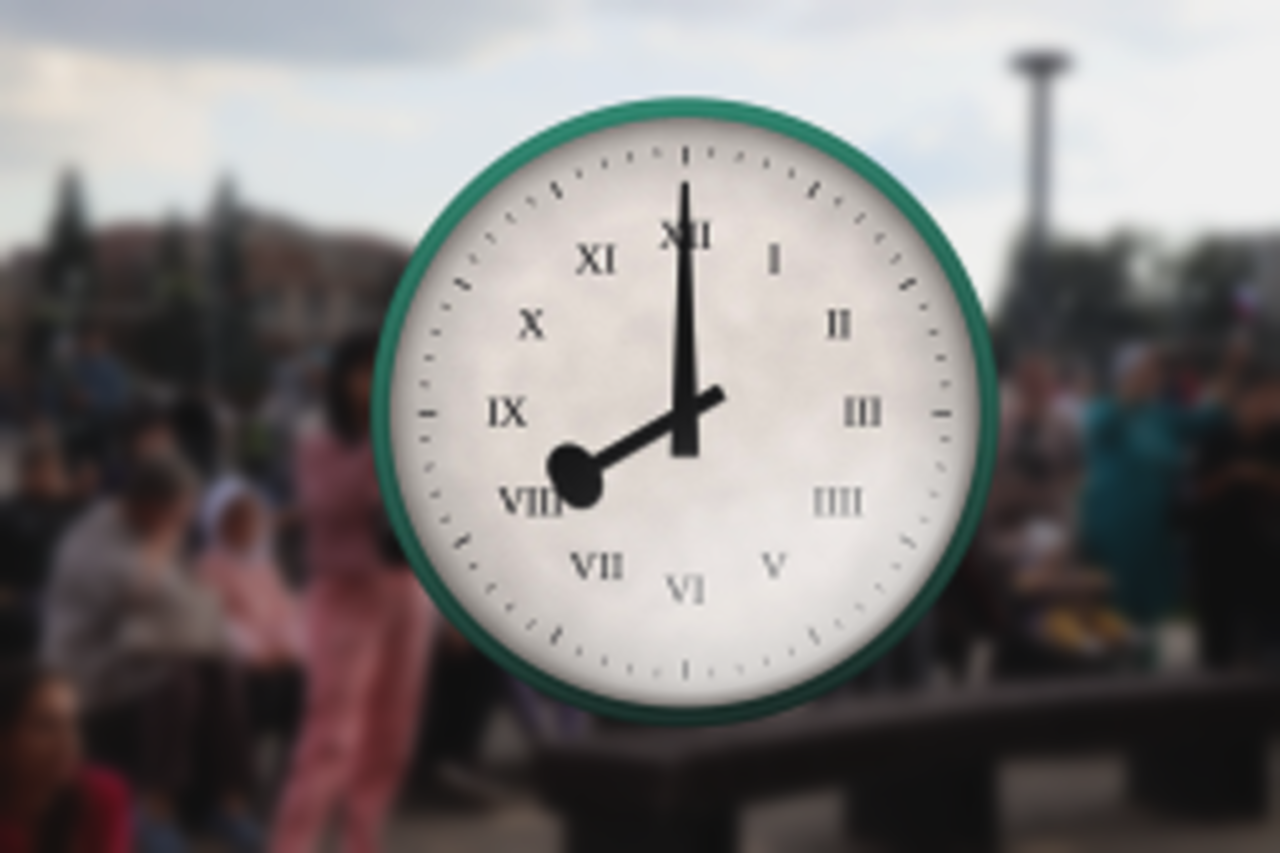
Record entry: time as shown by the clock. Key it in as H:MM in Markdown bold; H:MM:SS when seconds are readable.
**8:00**
